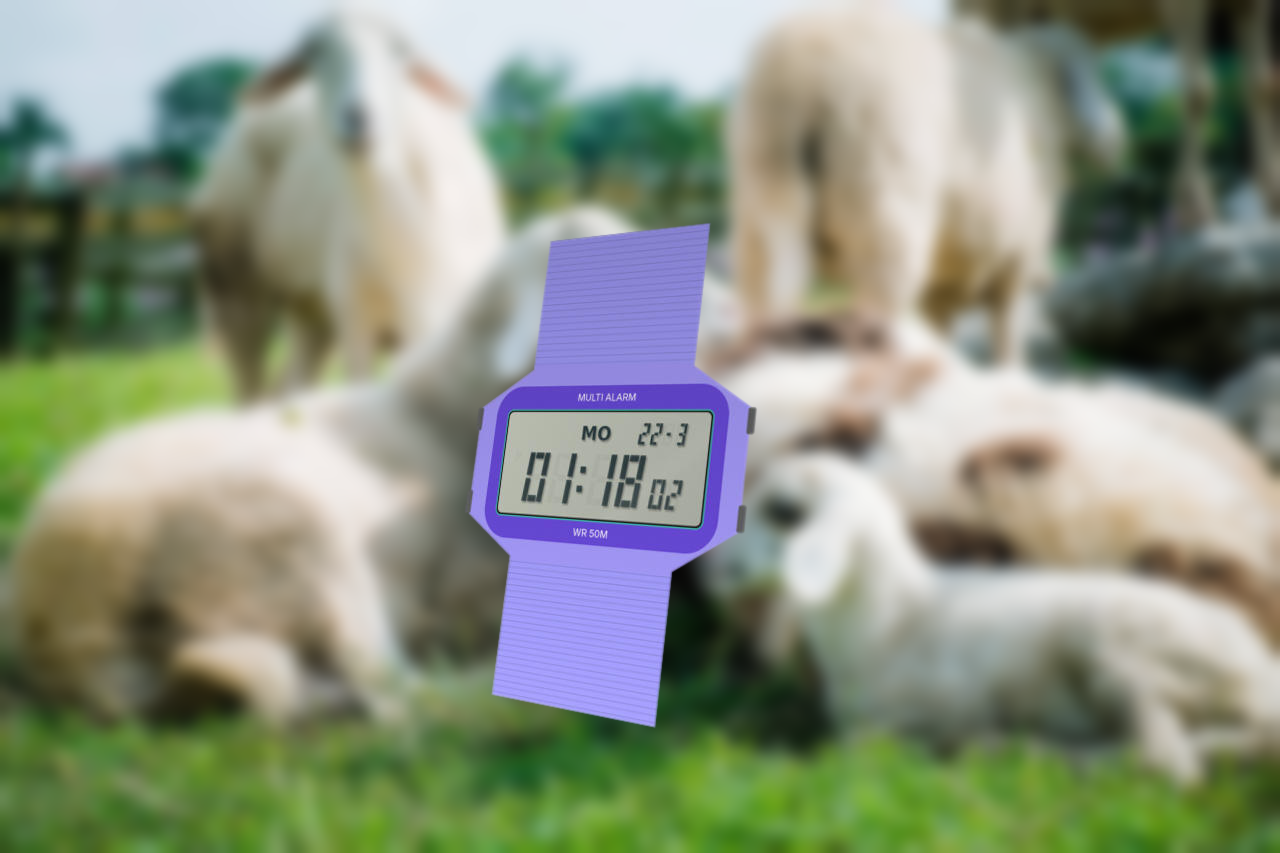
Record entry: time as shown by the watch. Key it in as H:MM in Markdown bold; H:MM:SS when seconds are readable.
**1:18:02**
